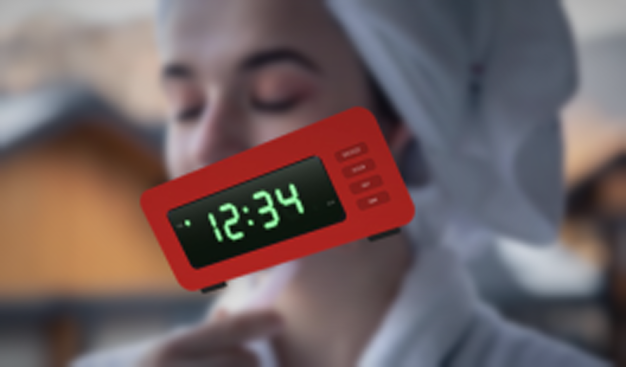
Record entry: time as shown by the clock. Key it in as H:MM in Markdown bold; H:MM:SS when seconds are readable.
**12:34**
